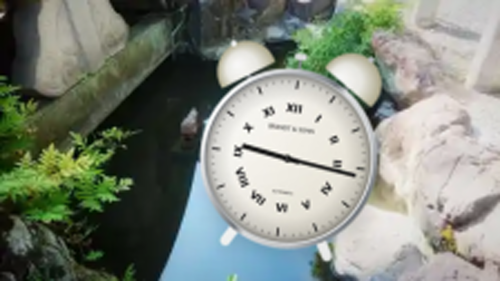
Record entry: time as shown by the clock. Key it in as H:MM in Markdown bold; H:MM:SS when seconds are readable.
**9:16**
